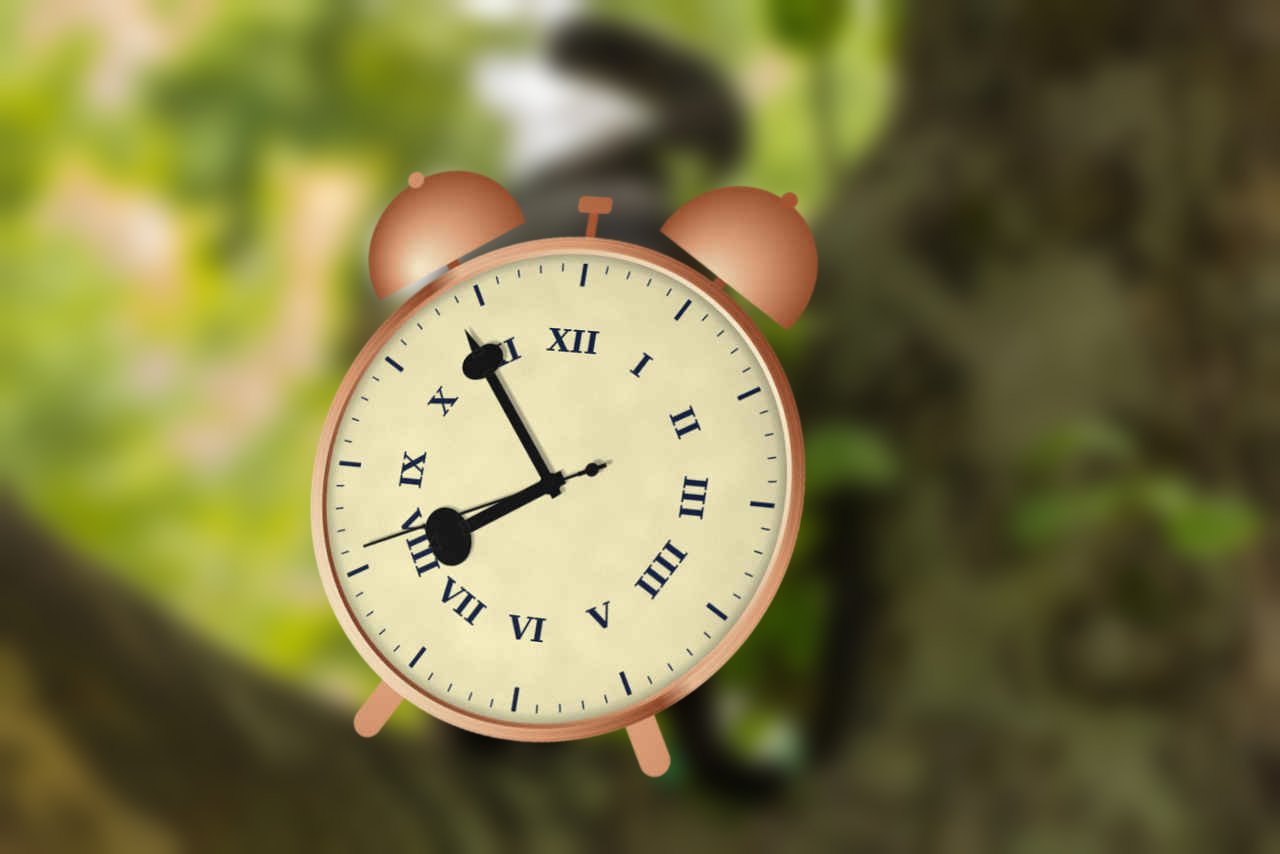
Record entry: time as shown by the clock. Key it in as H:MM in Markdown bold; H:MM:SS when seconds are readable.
**7:53:41**
